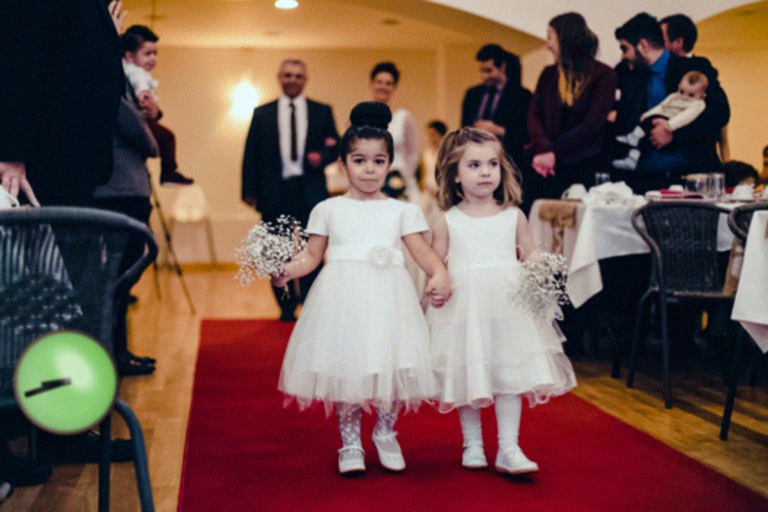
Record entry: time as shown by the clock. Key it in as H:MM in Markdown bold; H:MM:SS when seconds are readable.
**8:42**
